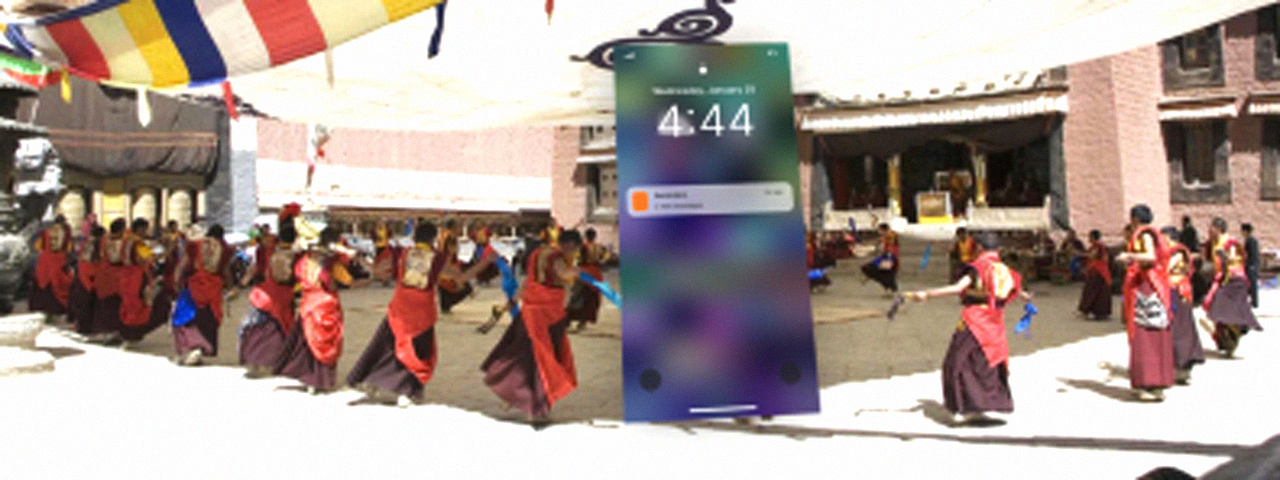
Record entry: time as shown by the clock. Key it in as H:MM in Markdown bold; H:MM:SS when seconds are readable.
**4:44**
